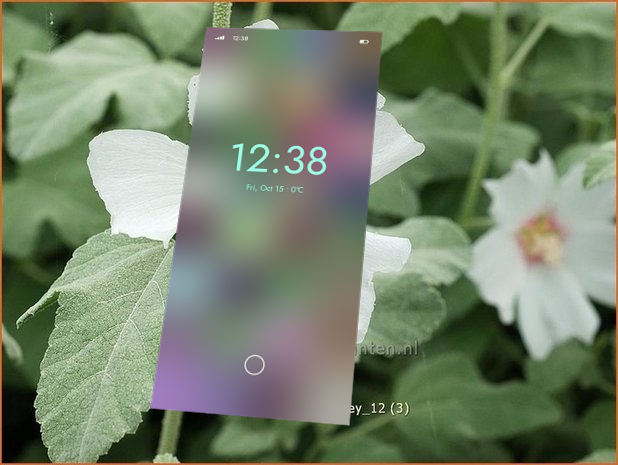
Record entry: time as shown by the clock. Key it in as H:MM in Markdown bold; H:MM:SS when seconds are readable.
**12:38**
